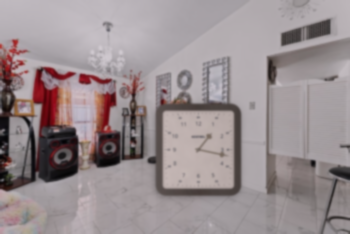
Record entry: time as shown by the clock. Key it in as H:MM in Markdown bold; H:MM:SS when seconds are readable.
**1:17**
